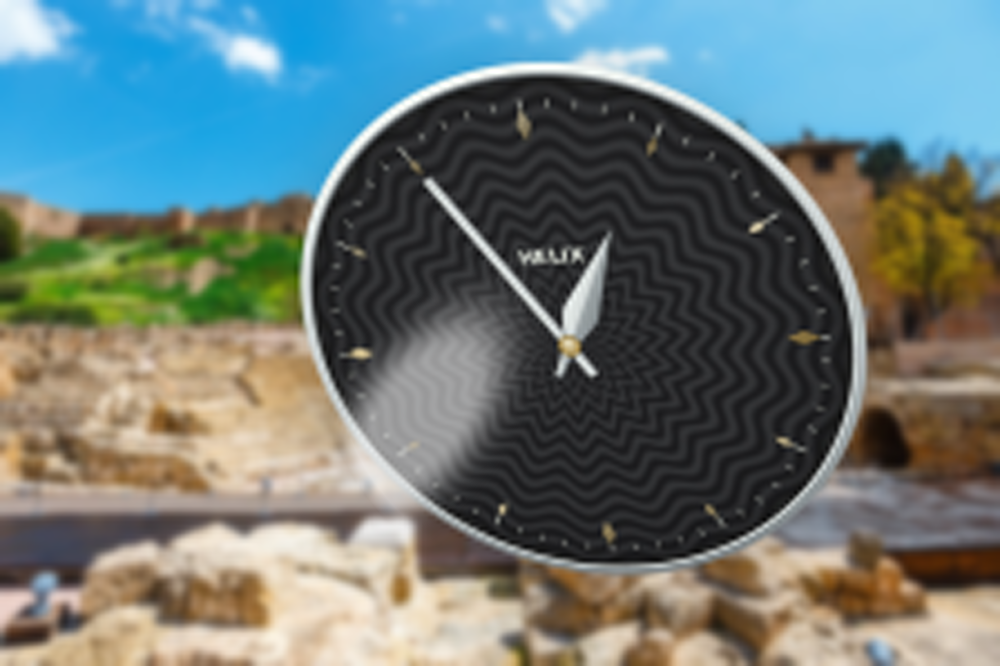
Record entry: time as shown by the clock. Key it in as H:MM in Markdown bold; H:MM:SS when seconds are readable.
**12:55**
